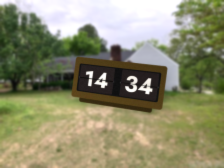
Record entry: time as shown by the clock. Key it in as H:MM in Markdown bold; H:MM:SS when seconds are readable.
**14:34**
